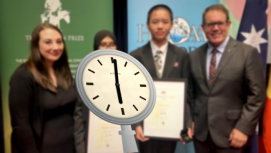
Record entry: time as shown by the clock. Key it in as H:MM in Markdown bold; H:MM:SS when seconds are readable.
**6:01**
